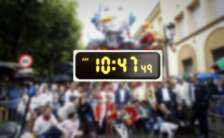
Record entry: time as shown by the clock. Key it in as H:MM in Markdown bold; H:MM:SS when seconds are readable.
**10:47:49**
